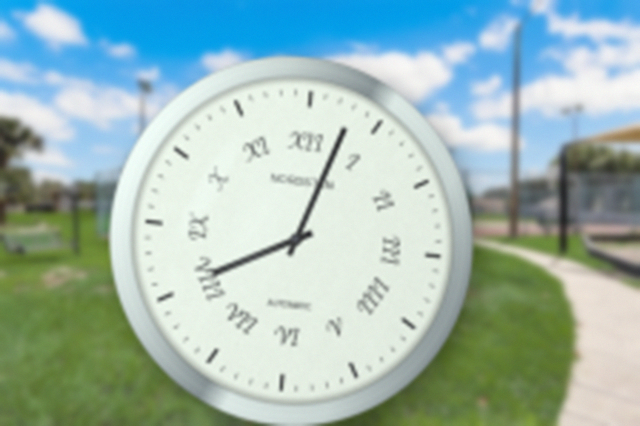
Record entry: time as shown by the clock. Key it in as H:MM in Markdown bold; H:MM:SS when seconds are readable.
**8:03**
